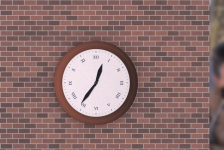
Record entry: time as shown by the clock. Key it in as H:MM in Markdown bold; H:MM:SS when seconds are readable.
**12:36**
